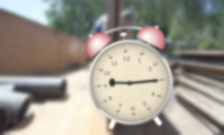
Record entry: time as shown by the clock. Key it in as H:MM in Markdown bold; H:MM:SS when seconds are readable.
**9:15**
